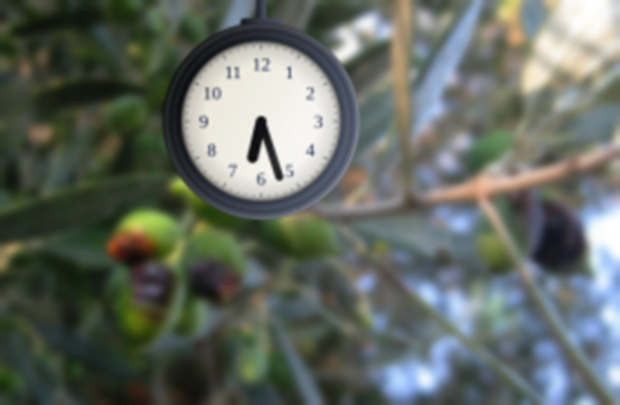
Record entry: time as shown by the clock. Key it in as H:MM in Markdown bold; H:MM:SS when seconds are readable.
**6:27**
